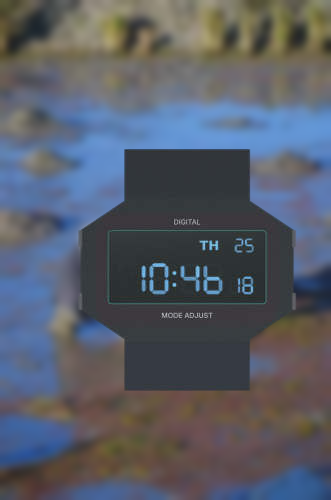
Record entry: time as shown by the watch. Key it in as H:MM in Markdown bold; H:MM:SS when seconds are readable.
**10:46:18**
